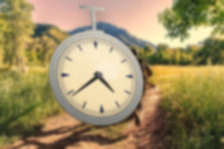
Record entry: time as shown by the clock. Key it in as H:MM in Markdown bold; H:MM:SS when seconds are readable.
**4:39**
